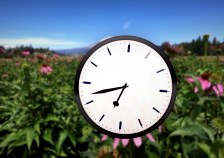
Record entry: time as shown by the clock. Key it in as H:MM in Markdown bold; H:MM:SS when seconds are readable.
**6:42**
